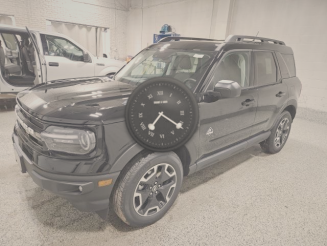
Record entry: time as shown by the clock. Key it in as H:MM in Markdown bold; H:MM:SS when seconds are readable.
**7:21**
